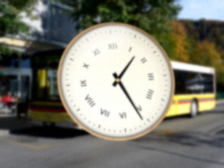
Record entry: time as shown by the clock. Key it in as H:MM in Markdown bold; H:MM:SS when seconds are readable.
**1:26**
